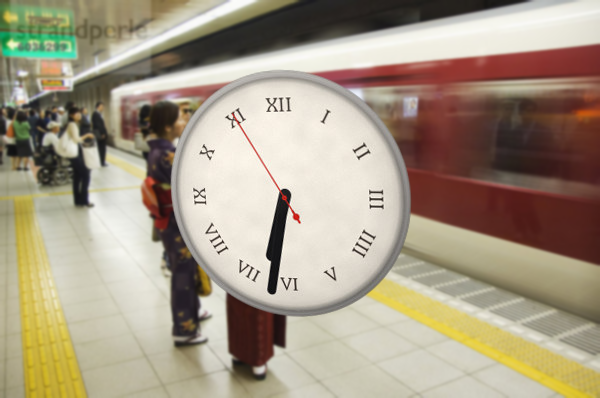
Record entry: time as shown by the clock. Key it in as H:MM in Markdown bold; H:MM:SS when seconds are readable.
**6:31:55**
